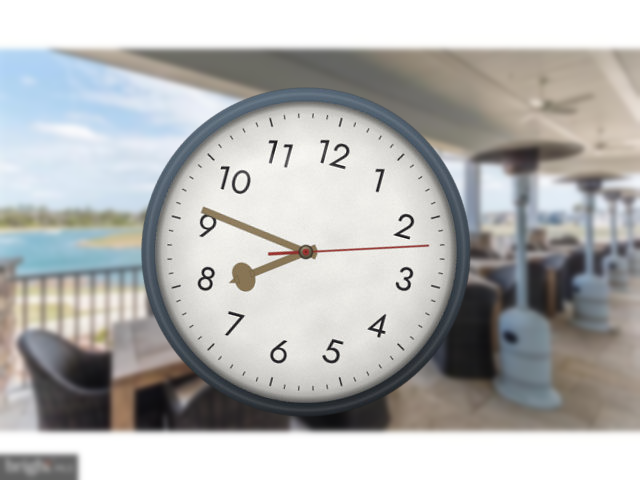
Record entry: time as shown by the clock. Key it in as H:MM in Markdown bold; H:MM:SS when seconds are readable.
**7:46:12**
